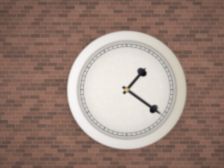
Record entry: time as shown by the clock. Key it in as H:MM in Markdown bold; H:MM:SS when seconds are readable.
**1:21**
